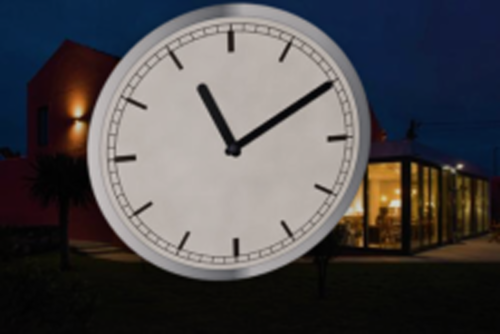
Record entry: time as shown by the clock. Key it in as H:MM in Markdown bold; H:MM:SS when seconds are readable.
**11:10**
